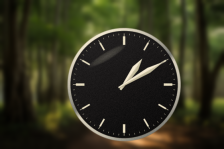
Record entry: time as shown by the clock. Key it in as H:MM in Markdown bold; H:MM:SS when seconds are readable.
**1:10**
